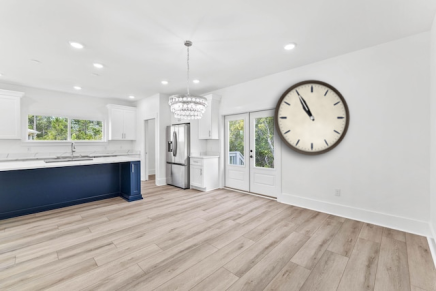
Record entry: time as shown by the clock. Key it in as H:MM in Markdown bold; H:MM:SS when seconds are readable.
**10:55**
